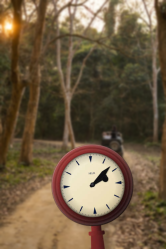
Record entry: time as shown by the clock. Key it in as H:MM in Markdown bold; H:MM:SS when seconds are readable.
**2:08**
